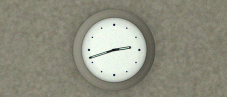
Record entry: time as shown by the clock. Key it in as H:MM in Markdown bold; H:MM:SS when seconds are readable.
**2:42**
